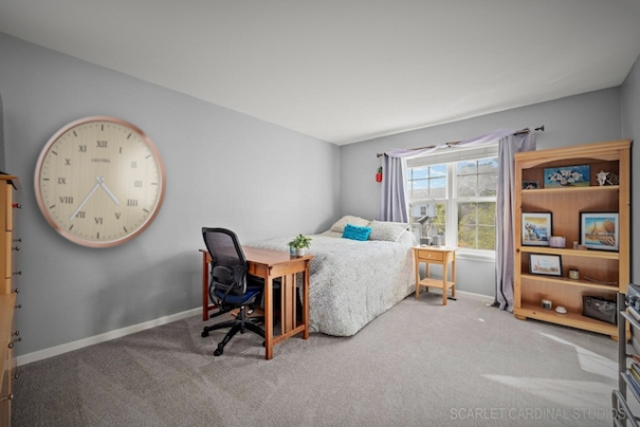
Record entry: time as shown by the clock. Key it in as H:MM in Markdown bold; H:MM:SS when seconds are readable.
**4:36**
